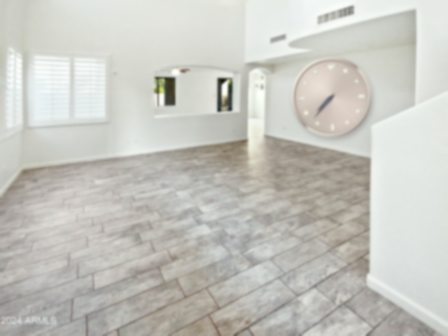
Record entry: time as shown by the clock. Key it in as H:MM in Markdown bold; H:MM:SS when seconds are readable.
**7:37**
